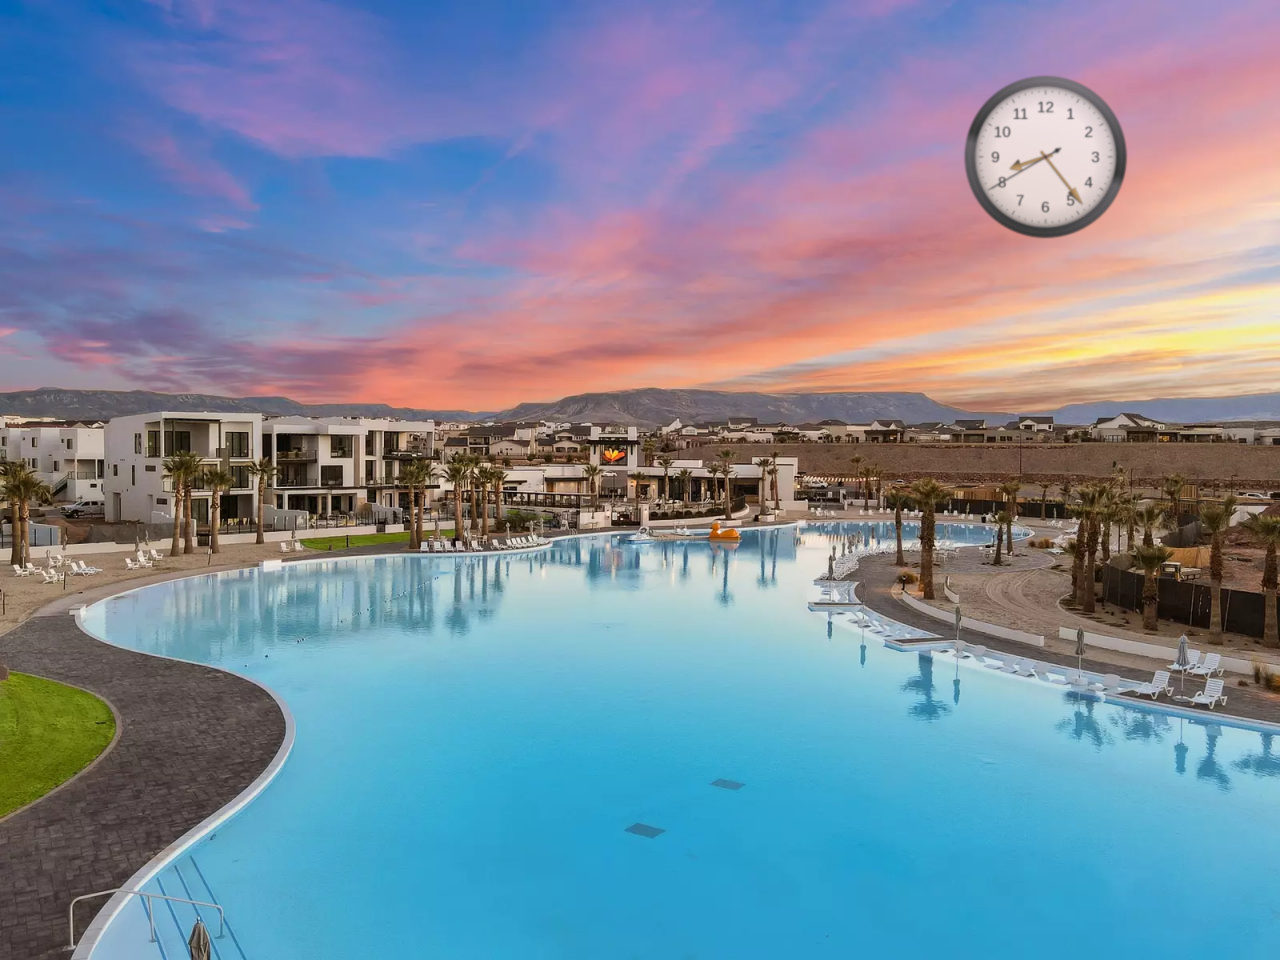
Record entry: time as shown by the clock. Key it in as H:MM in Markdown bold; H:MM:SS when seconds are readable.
**8:23:40**
